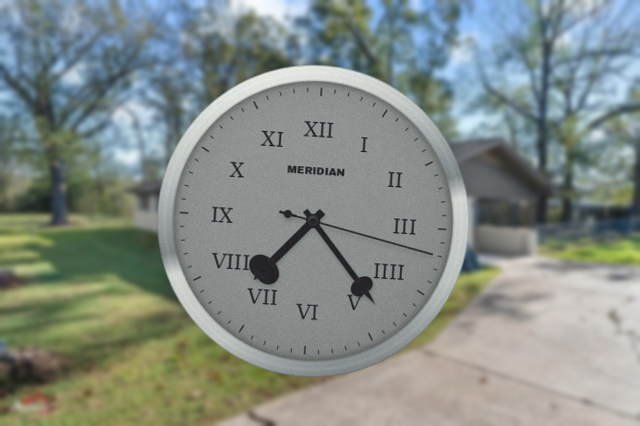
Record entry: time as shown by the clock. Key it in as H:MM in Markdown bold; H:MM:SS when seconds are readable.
**7:23:17**
